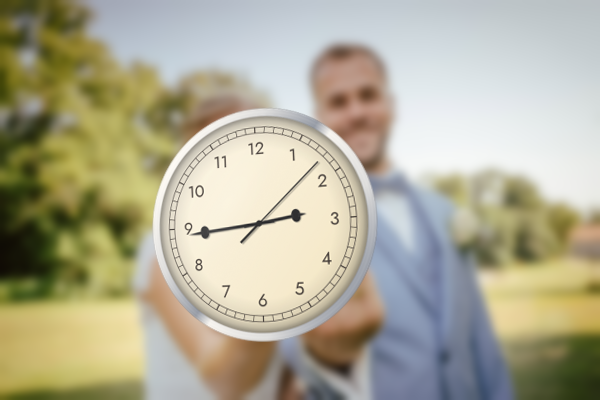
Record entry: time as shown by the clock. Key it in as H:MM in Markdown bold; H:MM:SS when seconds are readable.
**2:44:08**
